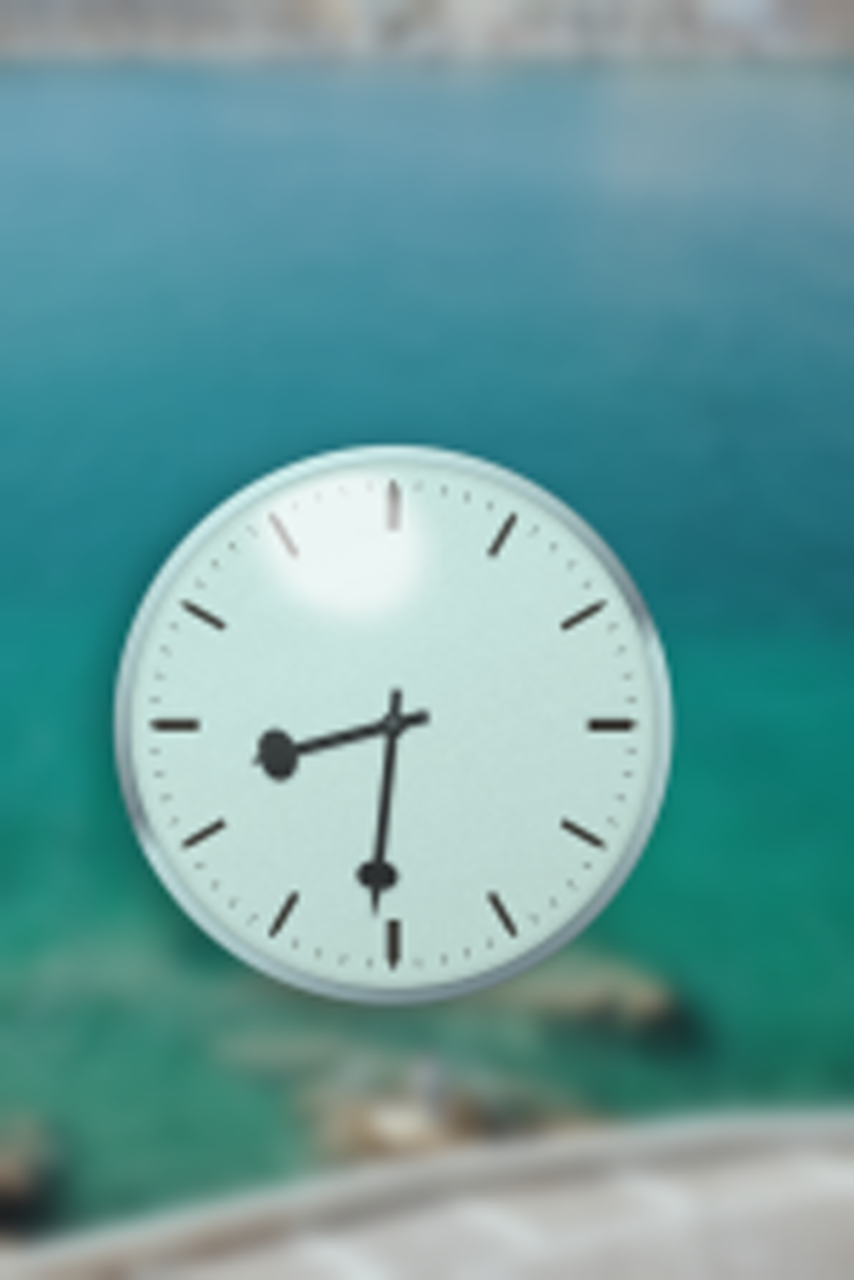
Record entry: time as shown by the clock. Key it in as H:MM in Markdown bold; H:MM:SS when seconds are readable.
**8:31**
